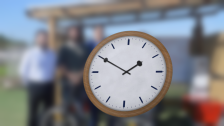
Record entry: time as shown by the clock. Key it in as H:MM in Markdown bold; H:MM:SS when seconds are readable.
**1:50**
